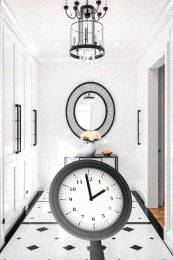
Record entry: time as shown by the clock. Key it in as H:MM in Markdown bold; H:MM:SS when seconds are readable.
**1:59**
